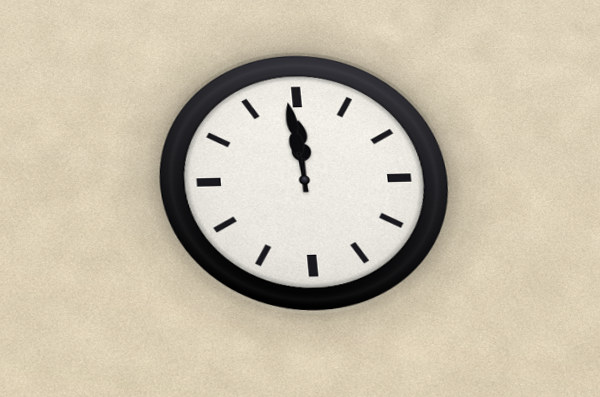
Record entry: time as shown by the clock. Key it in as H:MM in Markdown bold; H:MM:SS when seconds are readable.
**11:59**
